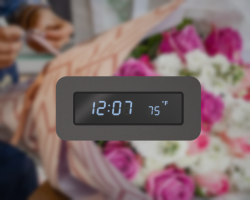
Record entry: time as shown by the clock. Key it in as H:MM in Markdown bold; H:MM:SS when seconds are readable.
**12:07**
